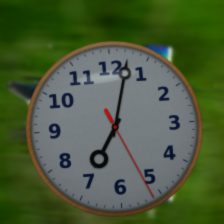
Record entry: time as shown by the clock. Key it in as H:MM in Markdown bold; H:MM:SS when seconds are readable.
**7:02:26**
